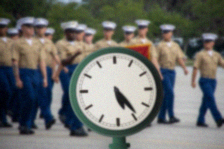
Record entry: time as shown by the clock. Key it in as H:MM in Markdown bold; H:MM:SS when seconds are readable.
**5:24**
